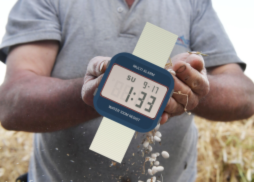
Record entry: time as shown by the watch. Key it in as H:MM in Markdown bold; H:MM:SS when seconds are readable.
**1:33**
